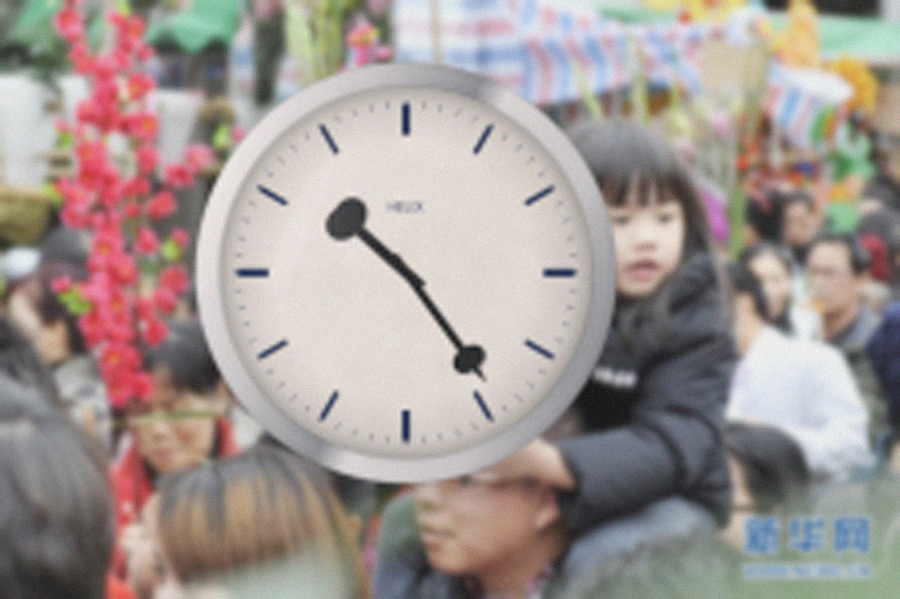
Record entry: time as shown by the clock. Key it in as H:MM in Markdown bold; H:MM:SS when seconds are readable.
**10:24**
